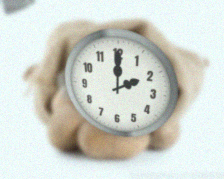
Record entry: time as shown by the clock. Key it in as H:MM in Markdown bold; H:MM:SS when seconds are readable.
**2:00**
